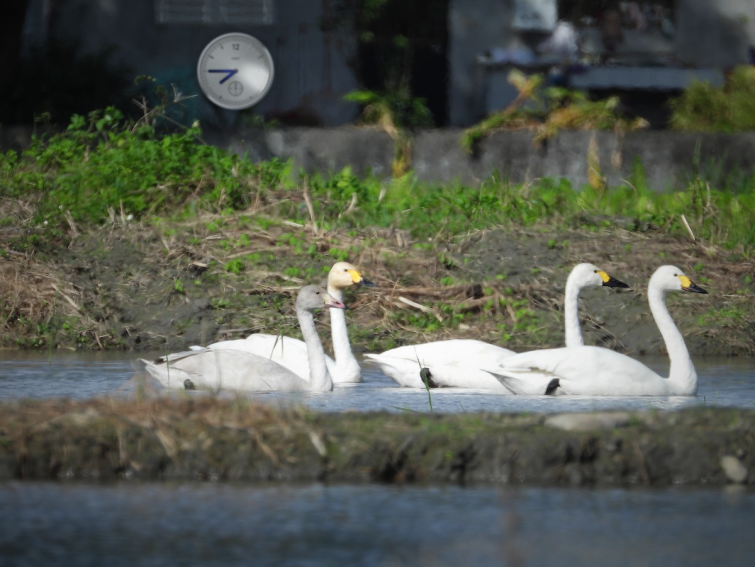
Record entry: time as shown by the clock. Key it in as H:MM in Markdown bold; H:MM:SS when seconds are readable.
**7:45**
